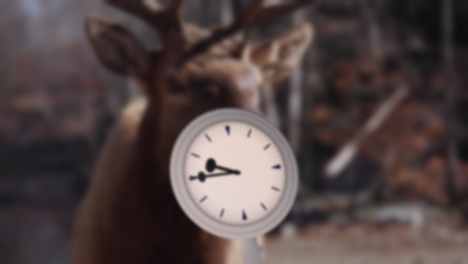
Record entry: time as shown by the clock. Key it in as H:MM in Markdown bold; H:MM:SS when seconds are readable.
**9:45**
